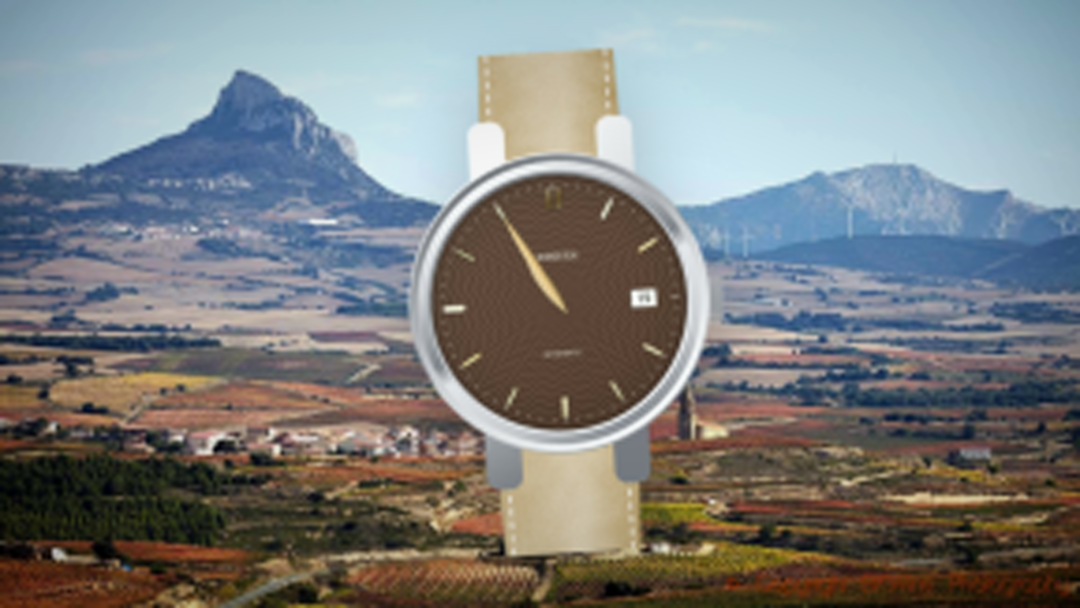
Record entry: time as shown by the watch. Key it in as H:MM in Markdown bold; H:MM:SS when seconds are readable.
**10:55**
